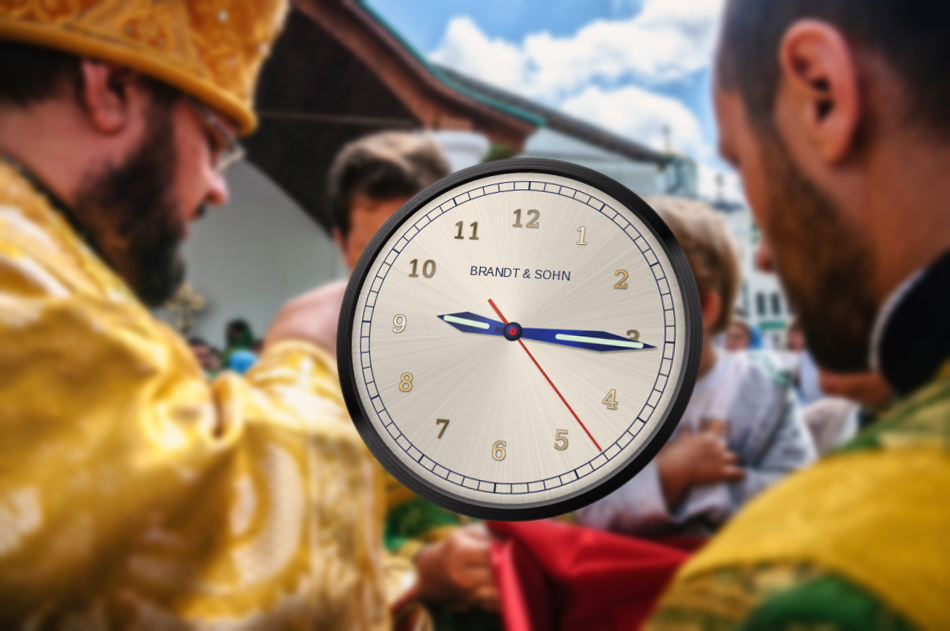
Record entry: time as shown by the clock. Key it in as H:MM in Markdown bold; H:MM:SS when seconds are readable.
**9:15:23**
